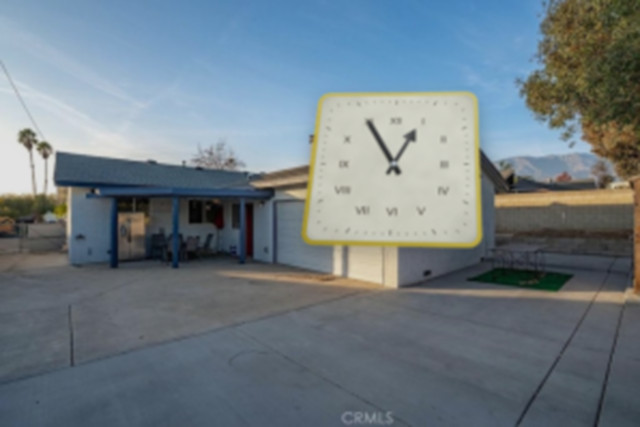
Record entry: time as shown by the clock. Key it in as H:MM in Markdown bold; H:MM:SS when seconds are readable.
**12:55**
